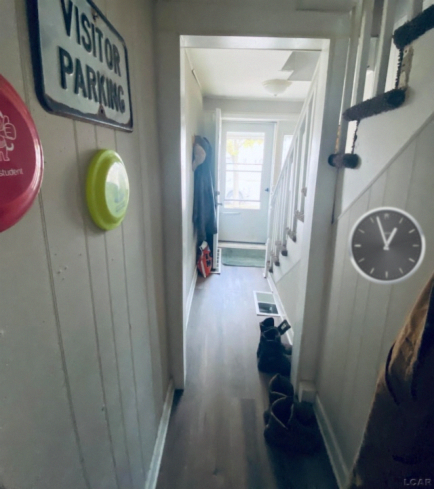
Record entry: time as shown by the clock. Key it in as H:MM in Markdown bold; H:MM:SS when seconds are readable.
**12:57**
